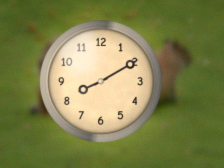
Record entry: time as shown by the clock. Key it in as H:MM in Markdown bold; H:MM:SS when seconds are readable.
**8:10**
